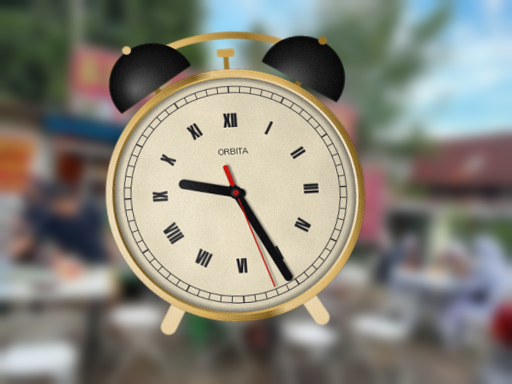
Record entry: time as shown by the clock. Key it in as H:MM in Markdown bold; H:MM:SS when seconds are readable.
**9:25:27**
